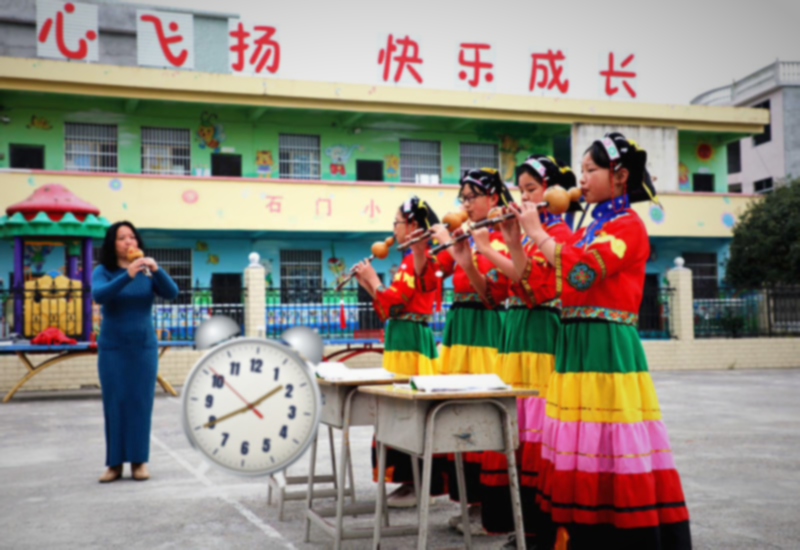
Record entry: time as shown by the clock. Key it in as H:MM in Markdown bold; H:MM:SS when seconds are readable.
**1:39:51**
